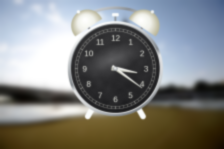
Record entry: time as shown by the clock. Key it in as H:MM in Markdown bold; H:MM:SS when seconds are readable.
**3:21**
